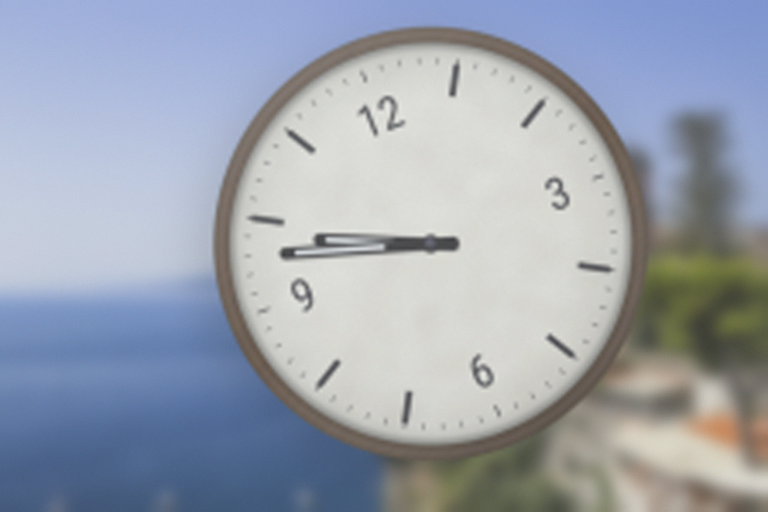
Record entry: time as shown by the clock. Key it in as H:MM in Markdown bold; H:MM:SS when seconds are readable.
**9:48**
